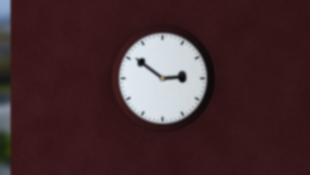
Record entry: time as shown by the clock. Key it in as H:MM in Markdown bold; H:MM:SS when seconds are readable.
**2:51**
